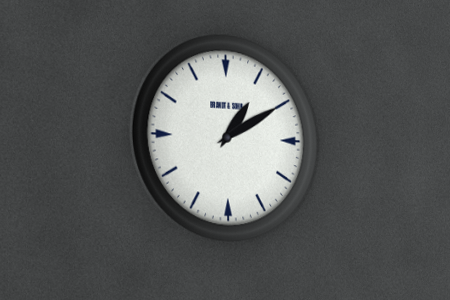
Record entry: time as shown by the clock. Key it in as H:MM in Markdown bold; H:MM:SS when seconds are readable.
**1:10**
